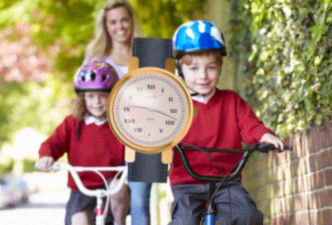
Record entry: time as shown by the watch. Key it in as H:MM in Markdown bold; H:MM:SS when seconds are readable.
**9:18**
